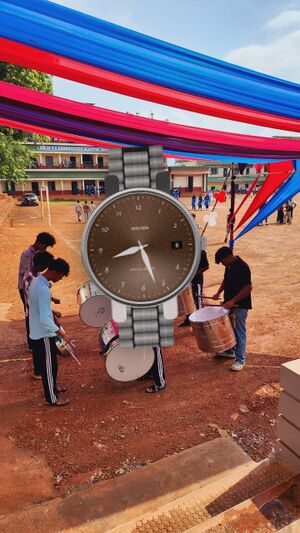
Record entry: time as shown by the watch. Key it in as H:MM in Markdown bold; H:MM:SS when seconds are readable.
**8:27**
